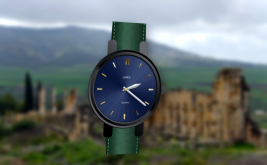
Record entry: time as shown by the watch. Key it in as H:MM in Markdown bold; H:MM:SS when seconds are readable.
**2:21**
